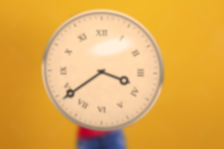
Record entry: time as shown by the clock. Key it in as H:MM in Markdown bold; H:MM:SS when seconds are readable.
**3:39**
